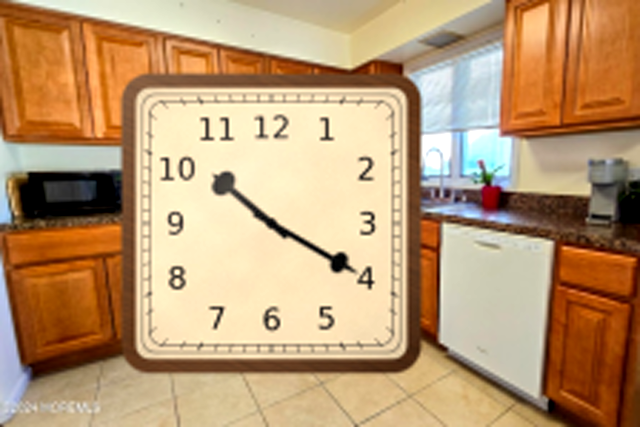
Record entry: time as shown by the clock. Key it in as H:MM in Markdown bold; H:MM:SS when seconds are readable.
**10:20**
